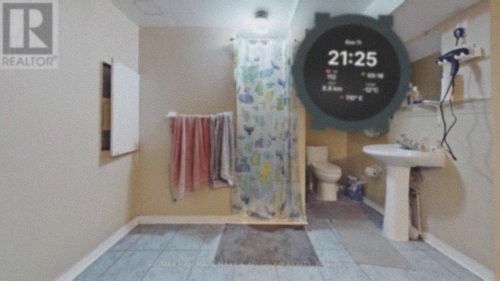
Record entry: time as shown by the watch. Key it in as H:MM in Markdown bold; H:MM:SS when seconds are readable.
**21:25**
